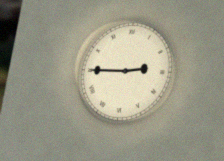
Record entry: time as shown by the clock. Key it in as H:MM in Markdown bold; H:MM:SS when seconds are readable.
**2:45**
